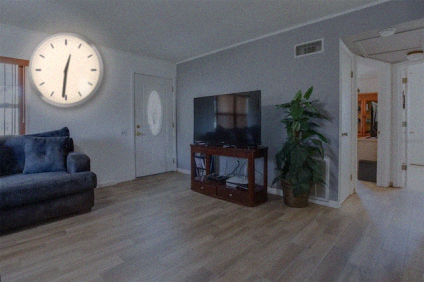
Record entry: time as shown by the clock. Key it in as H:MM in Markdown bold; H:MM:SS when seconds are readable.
**12:31**
